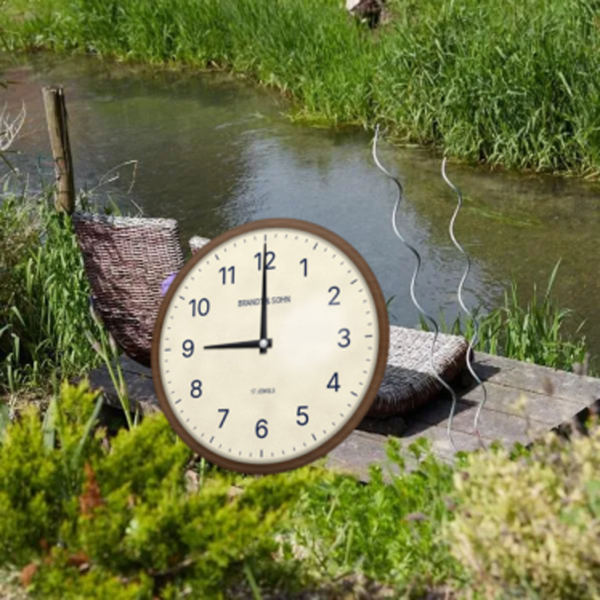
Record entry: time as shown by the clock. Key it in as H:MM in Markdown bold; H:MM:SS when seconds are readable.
**9:00**
